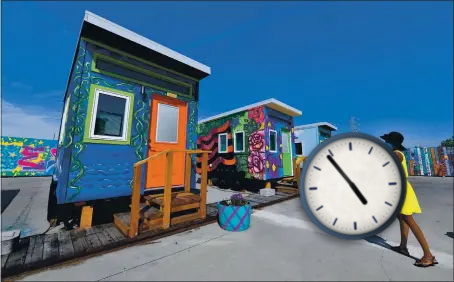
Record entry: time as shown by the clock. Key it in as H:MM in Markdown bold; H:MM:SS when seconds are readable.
**4:54**
